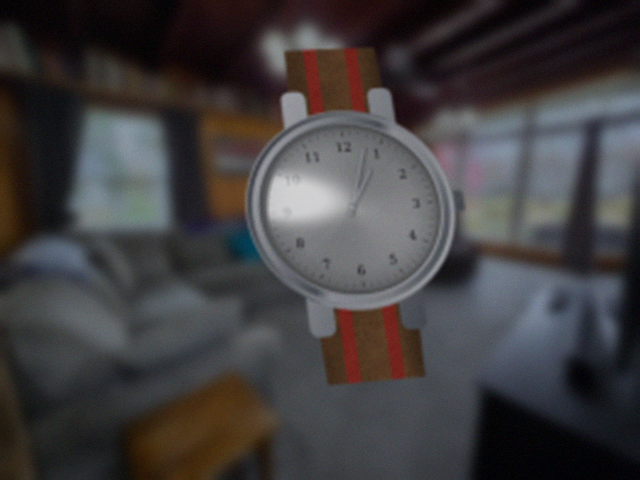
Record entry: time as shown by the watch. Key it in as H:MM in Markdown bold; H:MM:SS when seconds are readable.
**1:03**
